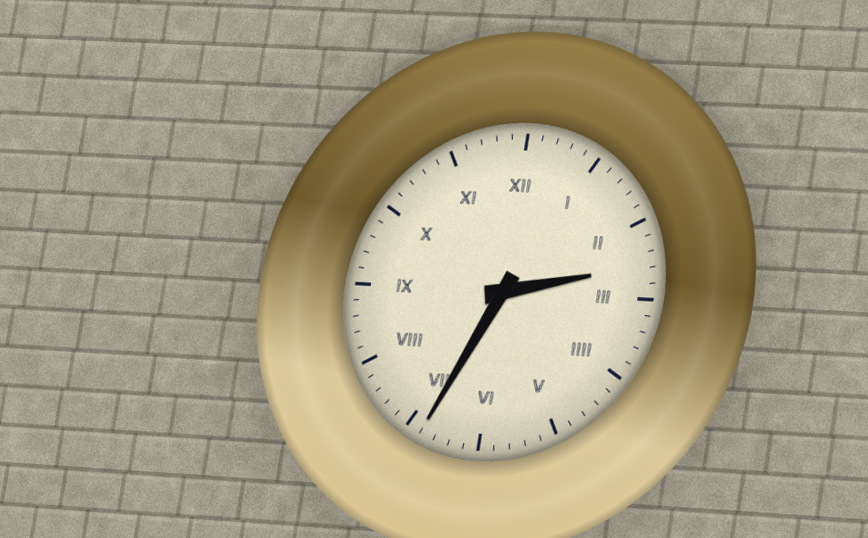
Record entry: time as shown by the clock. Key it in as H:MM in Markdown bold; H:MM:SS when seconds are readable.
**2:34**
